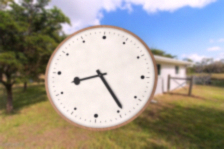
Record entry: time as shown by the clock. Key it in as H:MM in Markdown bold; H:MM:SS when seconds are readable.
**8:24**
